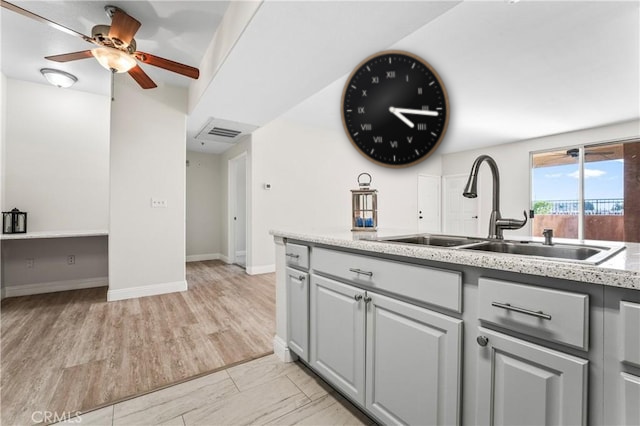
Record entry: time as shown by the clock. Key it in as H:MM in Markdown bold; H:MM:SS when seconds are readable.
**4:16**
